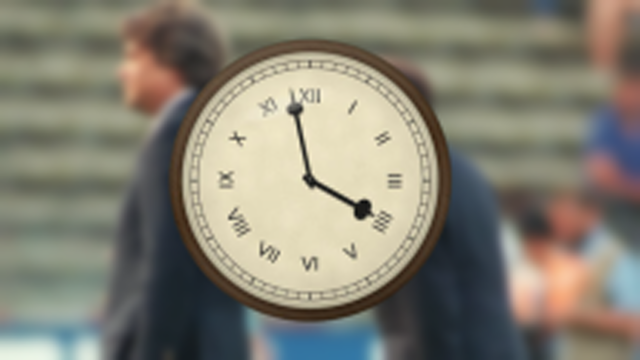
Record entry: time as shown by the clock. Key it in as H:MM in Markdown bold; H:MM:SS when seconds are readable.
**3:58**
